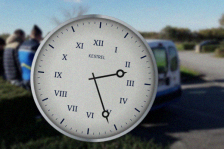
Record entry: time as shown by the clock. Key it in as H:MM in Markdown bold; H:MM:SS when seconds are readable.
**2:26**
